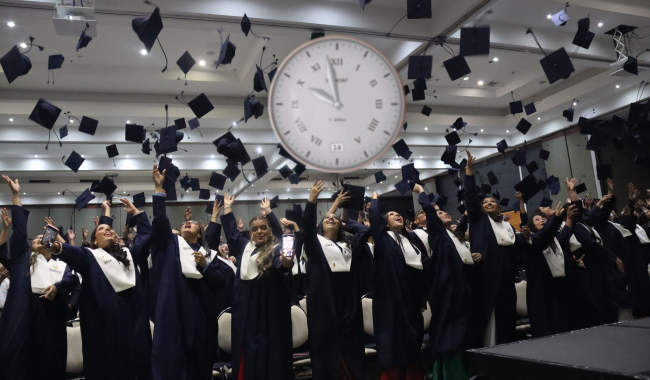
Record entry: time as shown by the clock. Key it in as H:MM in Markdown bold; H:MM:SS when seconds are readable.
**9:58**
